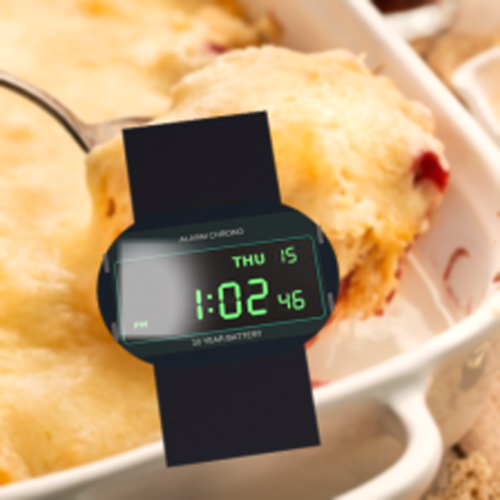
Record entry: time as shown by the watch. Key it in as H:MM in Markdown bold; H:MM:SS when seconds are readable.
**1:02:46**
